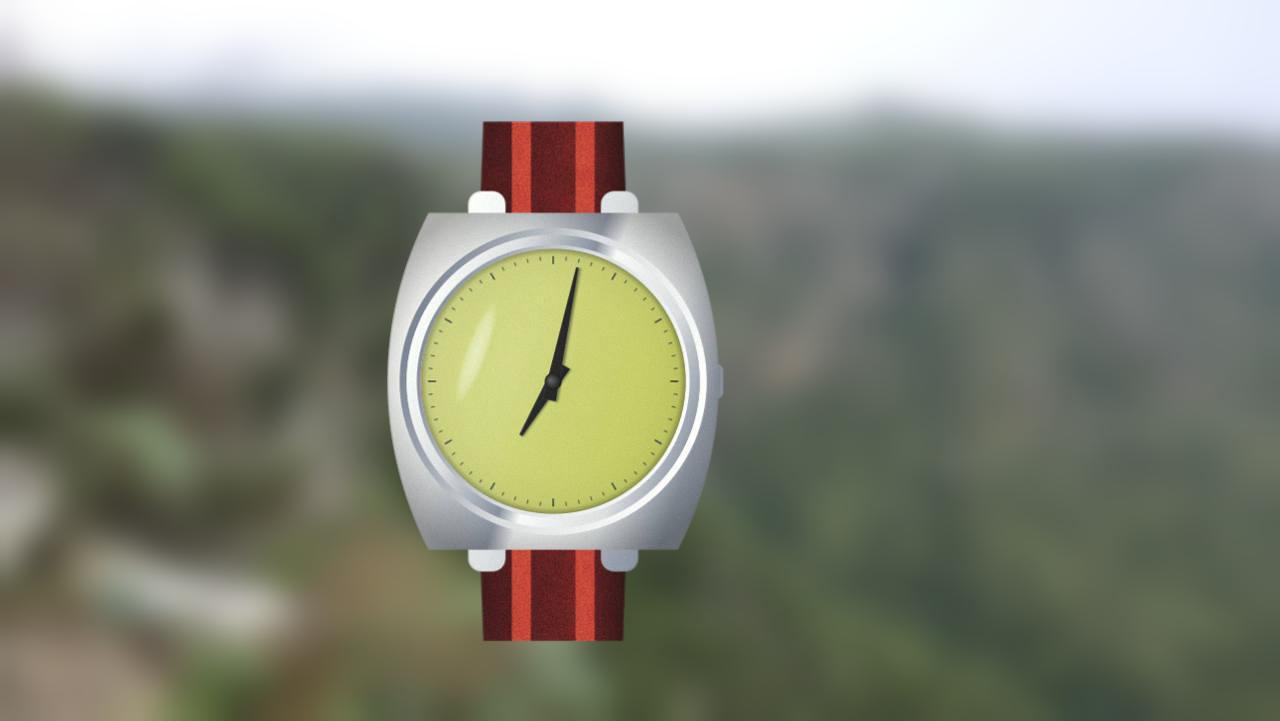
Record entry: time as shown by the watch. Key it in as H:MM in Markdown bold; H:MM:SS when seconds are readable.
**7:02**
